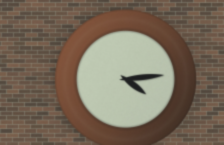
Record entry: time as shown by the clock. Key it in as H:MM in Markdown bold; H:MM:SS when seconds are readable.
**4:14**
